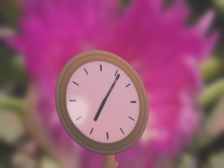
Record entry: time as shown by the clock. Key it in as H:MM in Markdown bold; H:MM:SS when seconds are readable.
**7:06**
